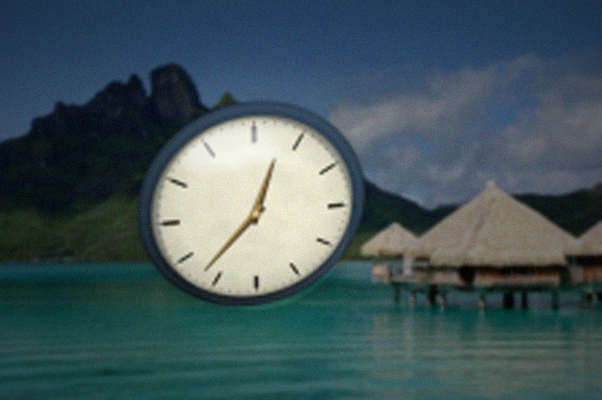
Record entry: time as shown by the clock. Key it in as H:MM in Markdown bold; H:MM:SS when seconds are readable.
**12:37**
